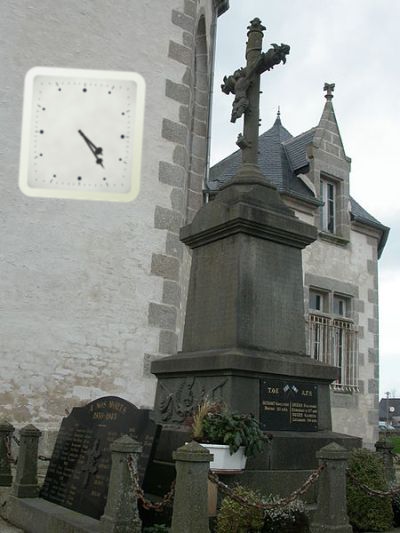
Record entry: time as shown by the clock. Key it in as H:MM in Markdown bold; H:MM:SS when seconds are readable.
**4:24**
